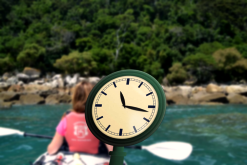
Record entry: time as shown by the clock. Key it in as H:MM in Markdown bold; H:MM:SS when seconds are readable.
**11:17**
